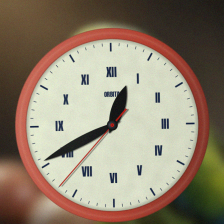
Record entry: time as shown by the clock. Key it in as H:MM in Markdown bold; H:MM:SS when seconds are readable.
**12:40:37**
